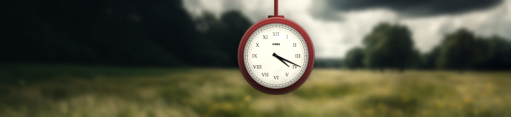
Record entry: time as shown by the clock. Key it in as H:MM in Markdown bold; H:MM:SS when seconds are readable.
**4:19**
